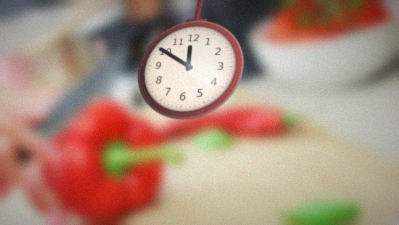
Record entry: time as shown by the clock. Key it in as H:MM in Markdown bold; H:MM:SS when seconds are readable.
**11:50**
